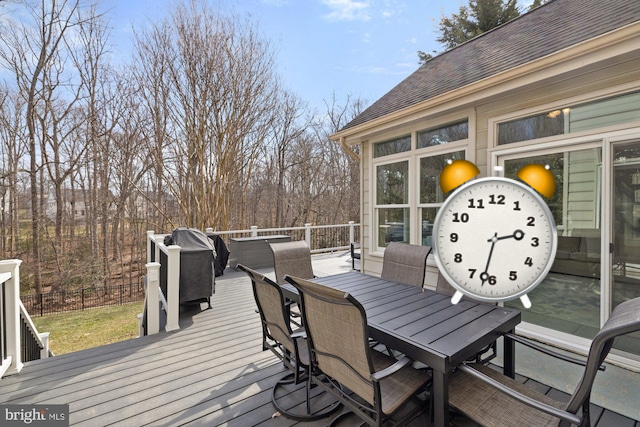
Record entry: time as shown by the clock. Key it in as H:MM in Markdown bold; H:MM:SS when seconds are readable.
**2:32**
